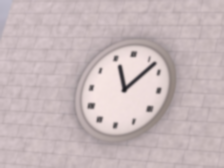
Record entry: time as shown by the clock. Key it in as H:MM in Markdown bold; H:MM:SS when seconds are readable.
**11:07**
